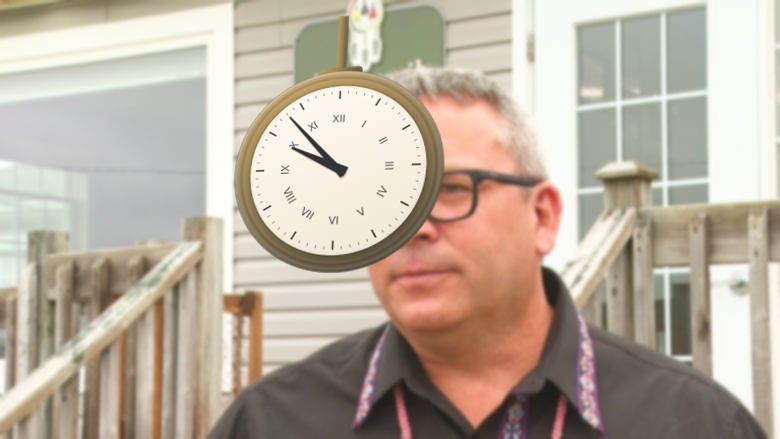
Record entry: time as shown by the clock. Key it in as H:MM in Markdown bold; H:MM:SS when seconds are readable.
**9:53**
